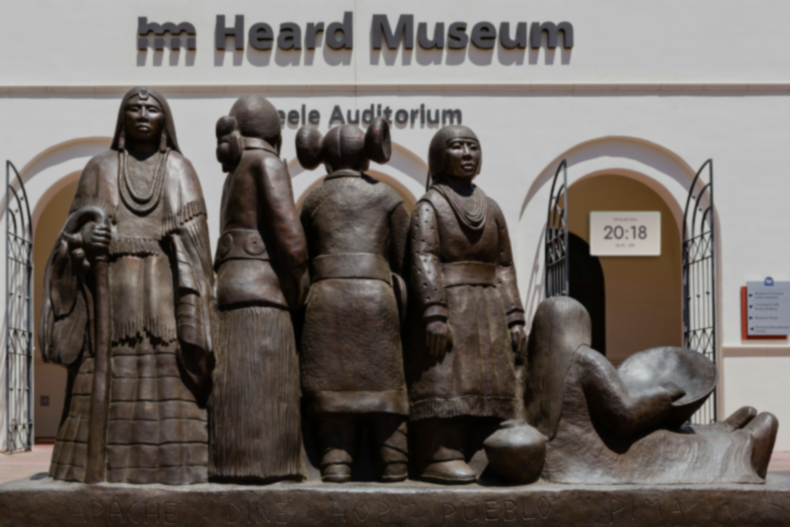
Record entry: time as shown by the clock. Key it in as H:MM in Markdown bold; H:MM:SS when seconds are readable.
**20:18**
